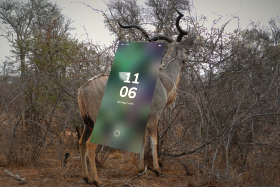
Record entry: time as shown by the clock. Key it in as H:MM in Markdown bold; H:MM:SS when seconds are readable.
**11:06**
